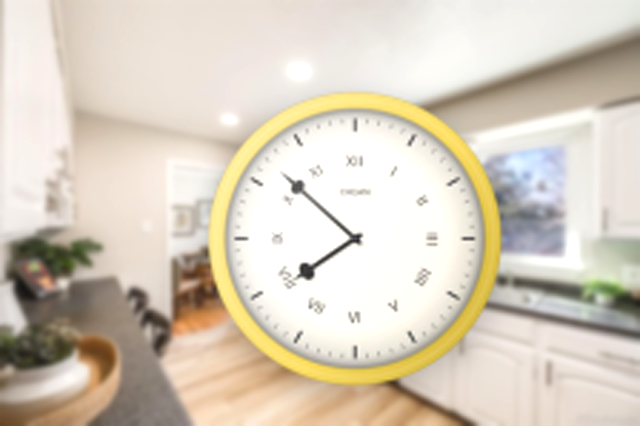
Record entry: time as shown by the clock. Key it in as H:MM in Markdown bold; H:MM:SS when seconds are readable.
**7:52**
